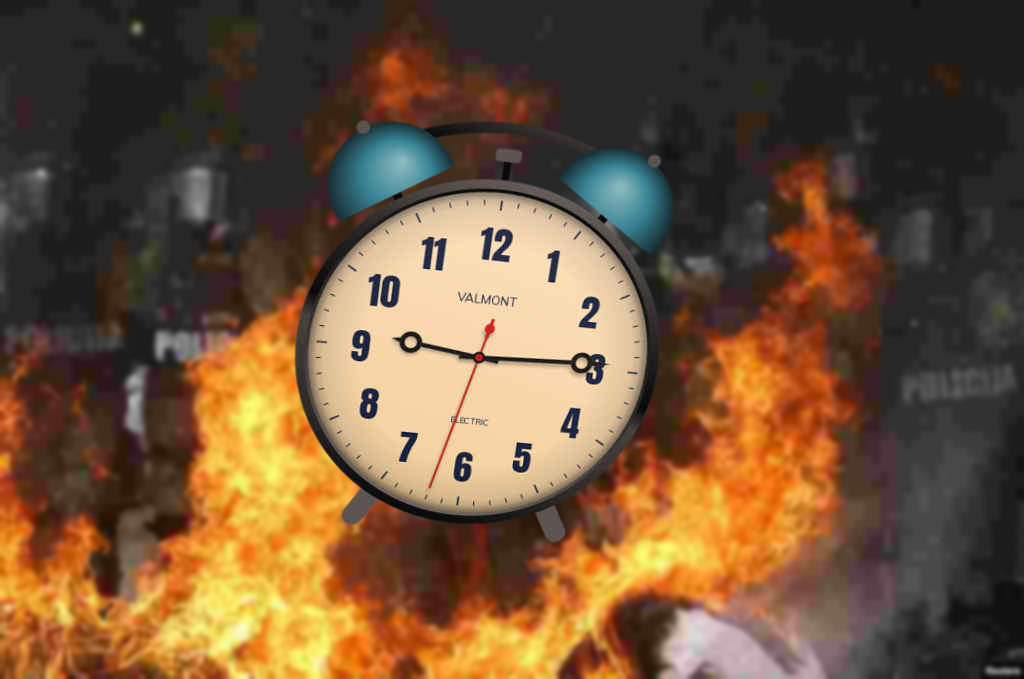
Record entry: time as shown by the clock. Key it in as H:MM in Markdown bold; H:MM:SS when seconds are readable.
**9:14:32**
